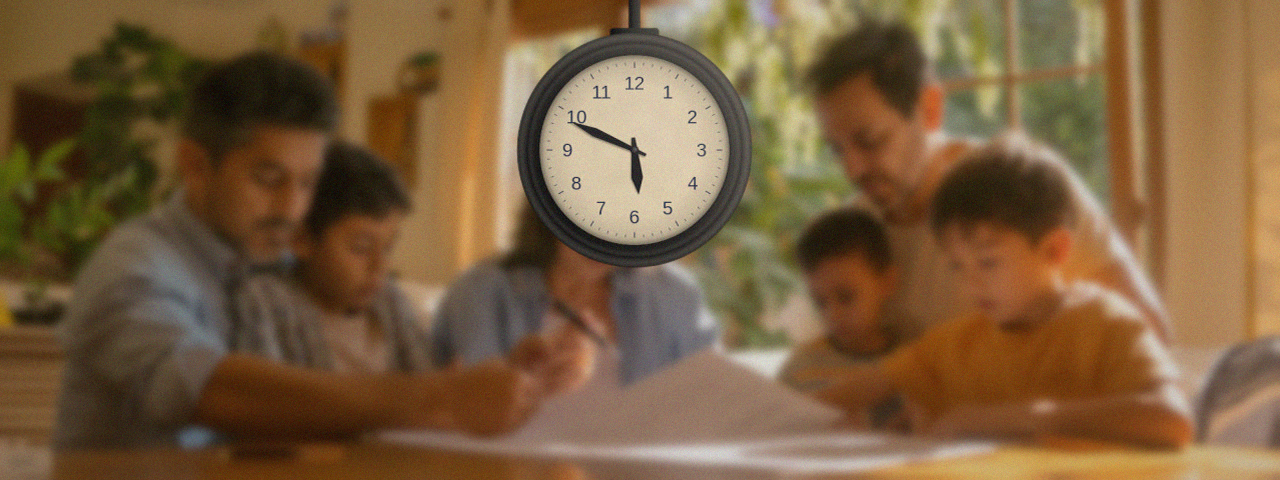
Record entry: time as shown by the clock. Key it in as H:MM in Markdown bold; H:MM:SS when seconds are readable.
**5:49**
